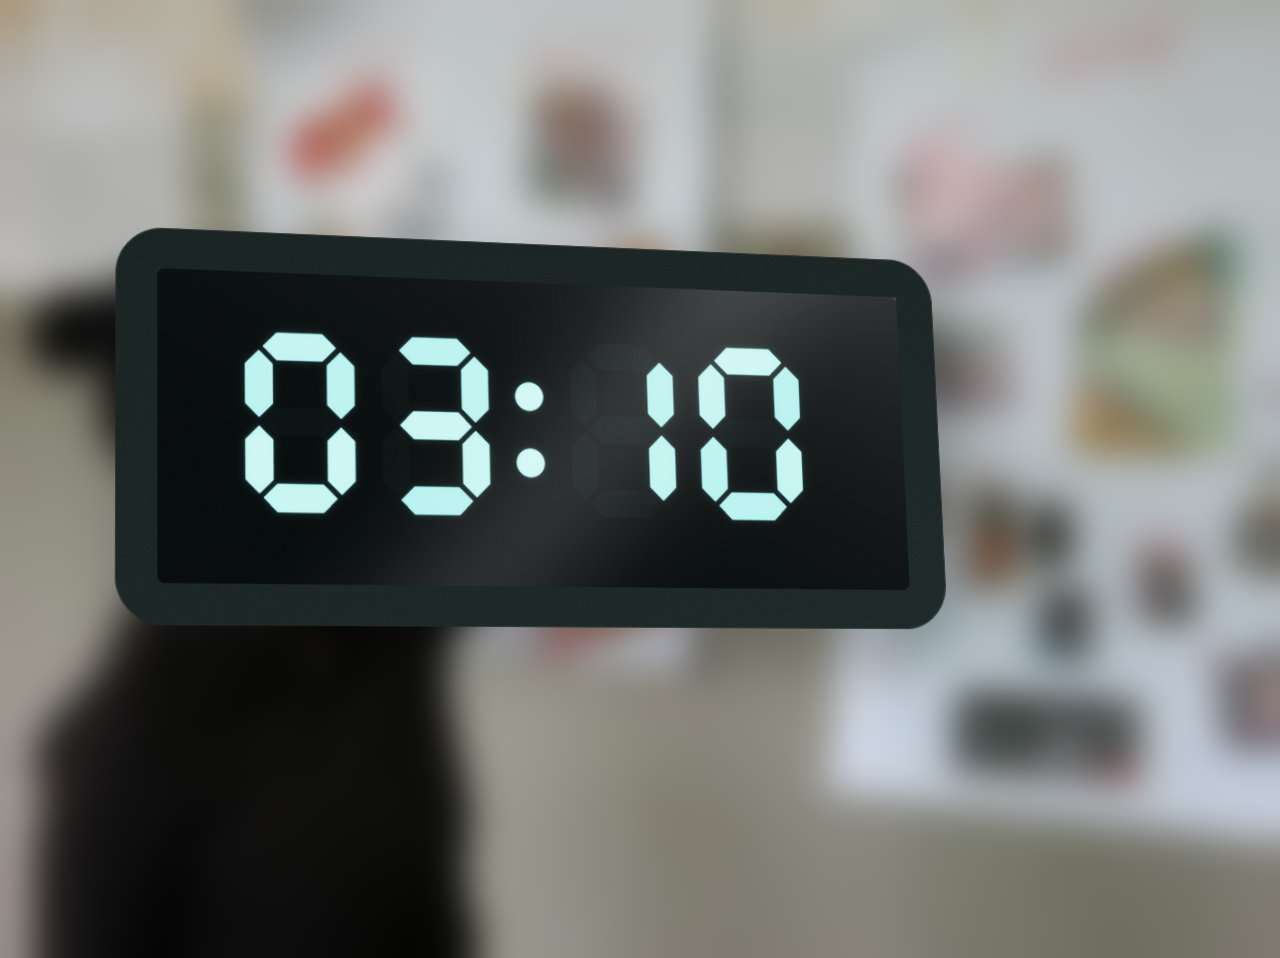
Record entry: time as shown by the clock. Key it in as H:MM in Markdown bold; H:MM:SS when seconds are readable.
**3:10**
